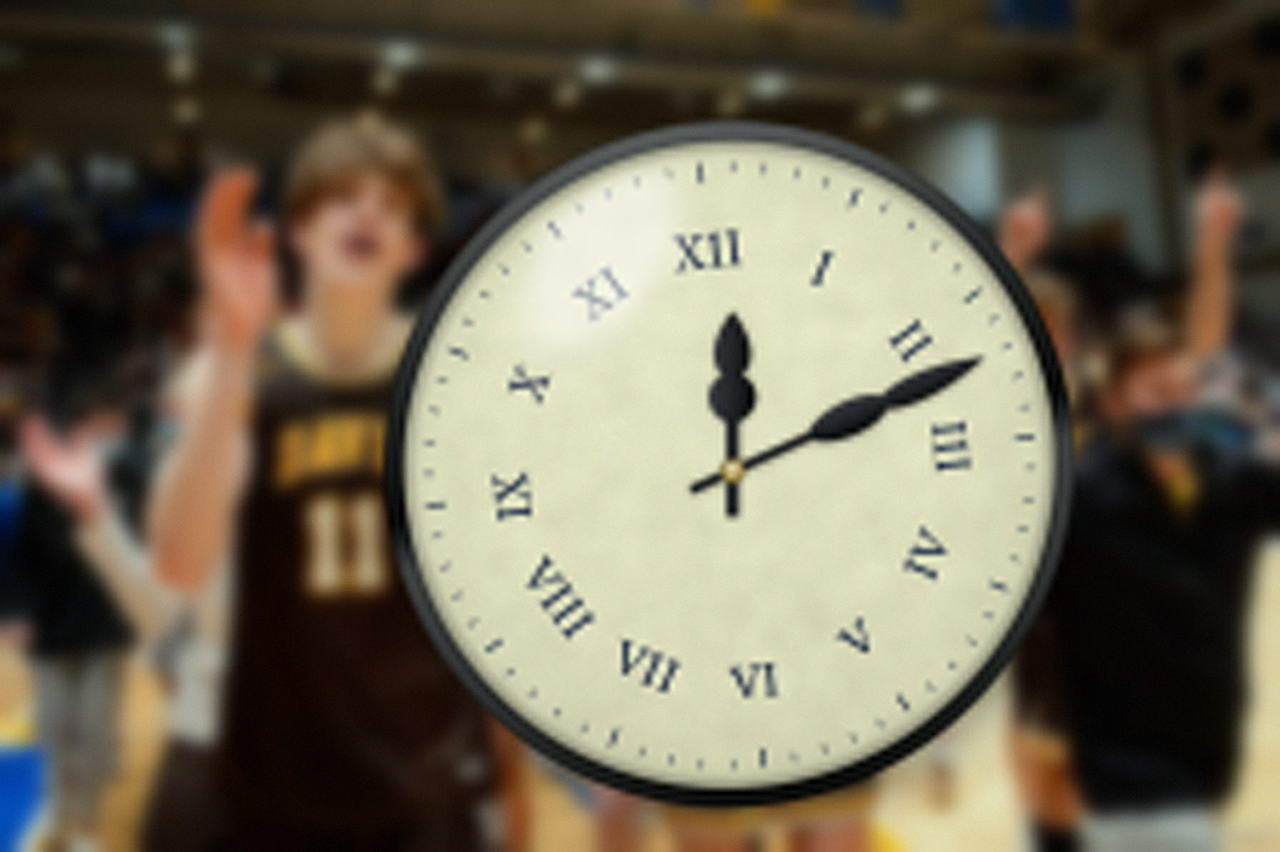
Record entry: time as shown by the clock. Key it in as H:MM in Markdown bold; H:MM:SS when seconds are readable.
**12:12**
